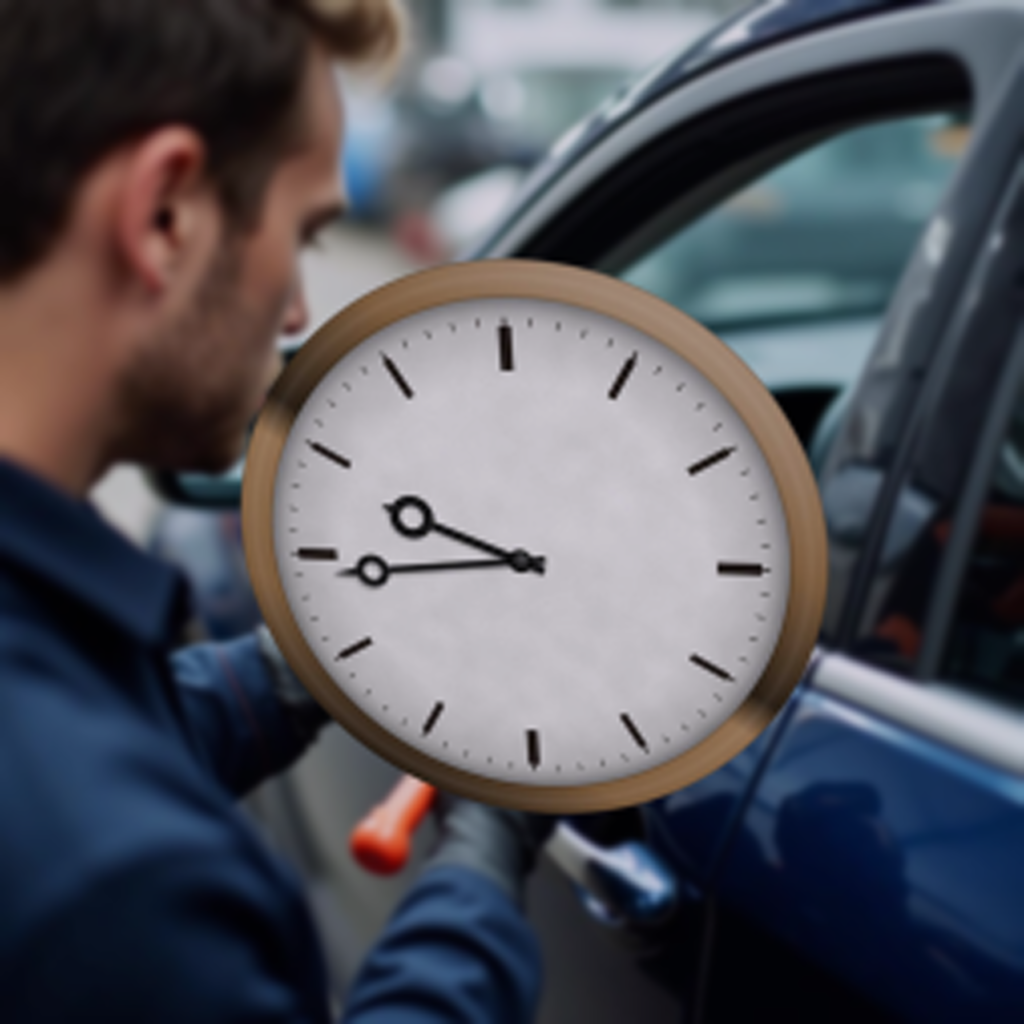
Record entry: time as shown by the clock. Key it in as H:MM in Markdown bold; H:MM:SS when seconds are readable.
**9:44**
